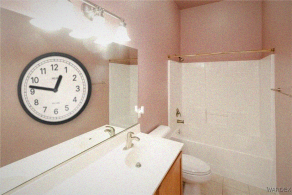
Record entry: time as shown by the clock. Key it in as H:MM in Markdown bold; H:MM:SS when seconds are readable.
**12:47**
